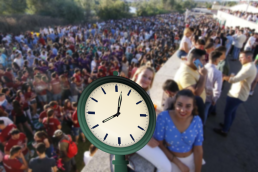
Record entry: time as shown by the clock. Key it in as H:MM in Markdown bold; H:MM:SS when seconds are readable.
**8:02**
